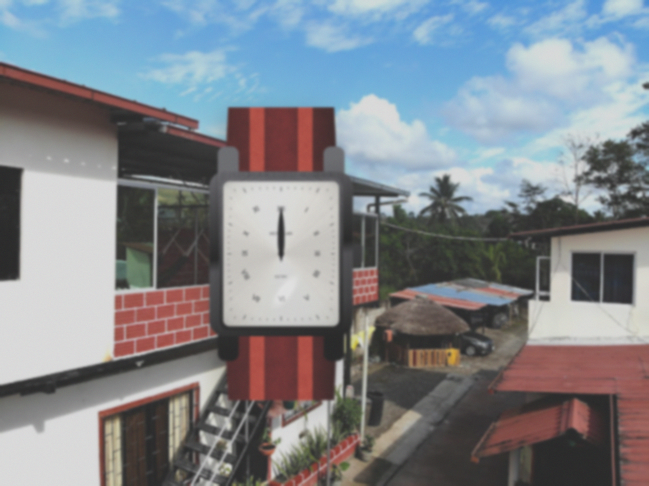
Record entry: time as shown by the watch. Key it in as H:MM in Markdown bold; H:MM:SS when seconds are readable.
**12:00**
